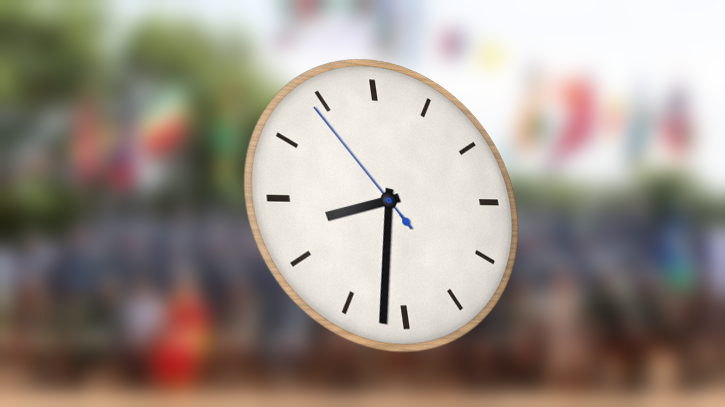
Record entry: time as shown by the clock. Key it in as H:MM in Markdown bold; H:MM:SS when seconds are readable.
**8:31:54**
